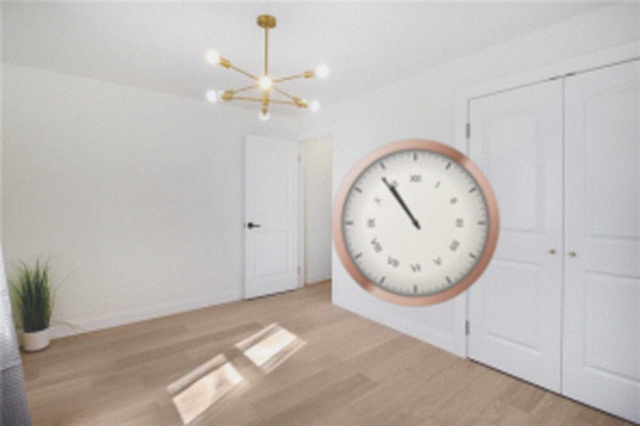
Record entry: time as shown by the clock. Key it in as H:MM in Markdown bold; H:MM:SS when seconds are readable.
**10:54**
